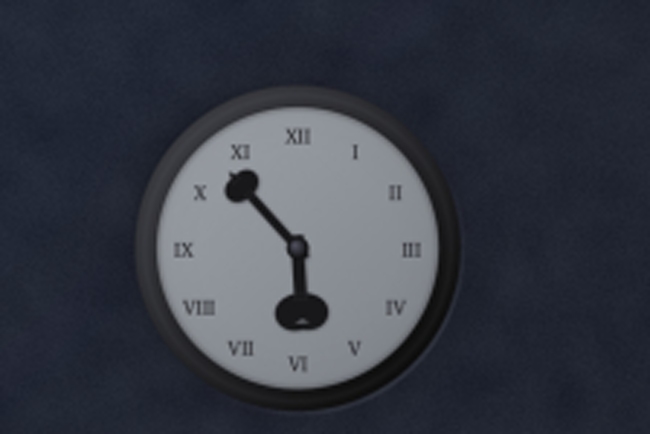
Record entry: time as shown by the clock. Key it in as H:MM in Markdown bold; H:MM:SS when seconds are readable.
**5:53**
